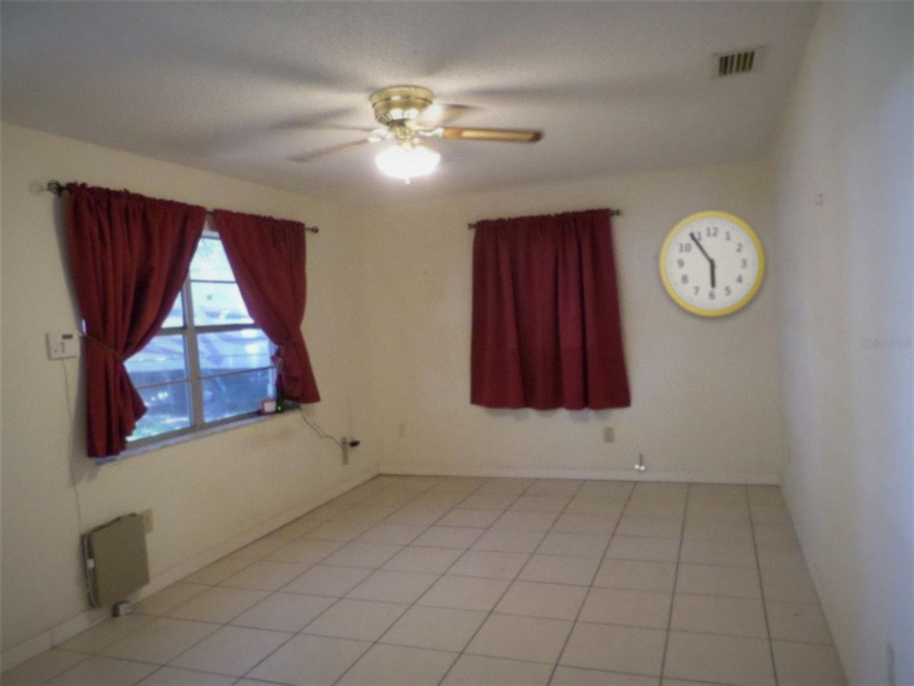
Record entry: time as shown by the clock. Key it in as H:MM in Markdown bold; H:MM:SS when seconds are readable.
**5:54**
